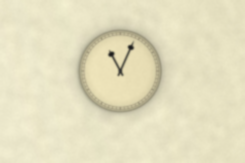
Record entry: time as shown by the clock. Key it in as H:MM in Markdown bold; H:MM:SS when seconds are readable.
**11:04**
